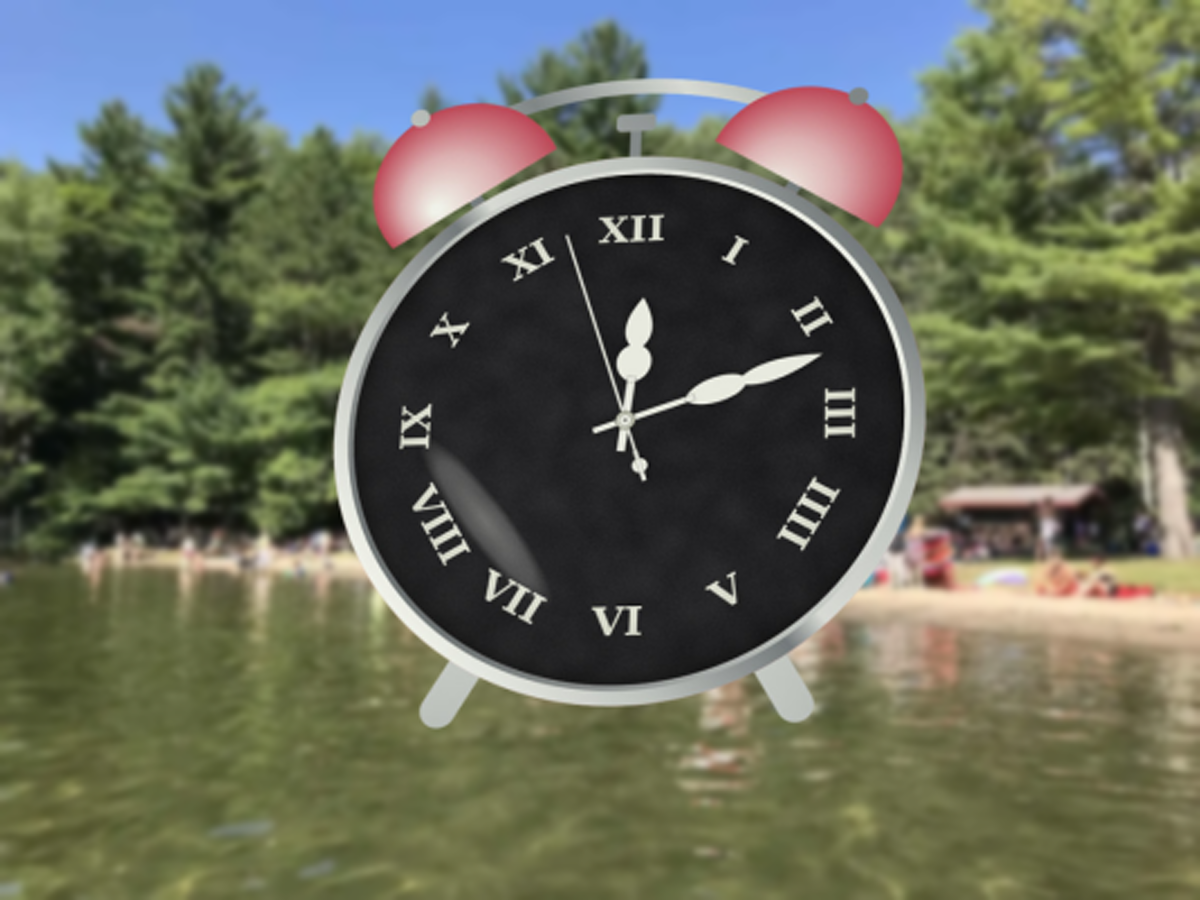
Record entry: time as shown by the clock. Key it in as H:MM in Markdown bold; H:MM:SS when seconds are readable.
**12:11:57**
